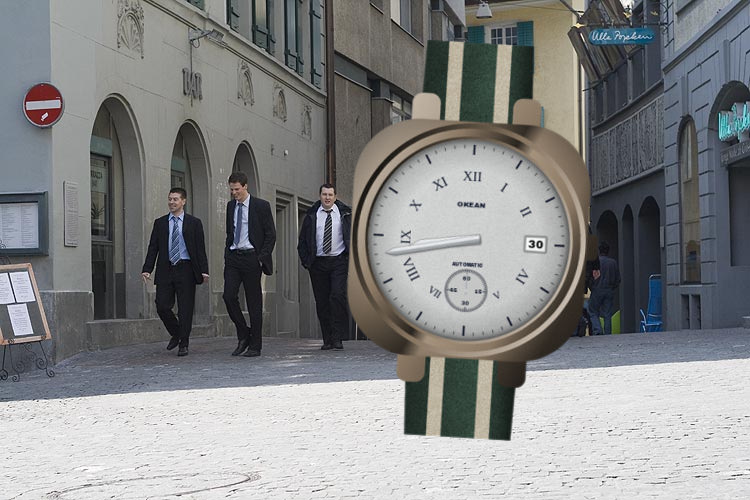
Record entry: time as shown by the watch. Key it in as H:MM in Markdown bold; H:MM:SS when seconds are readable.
**8:43**
